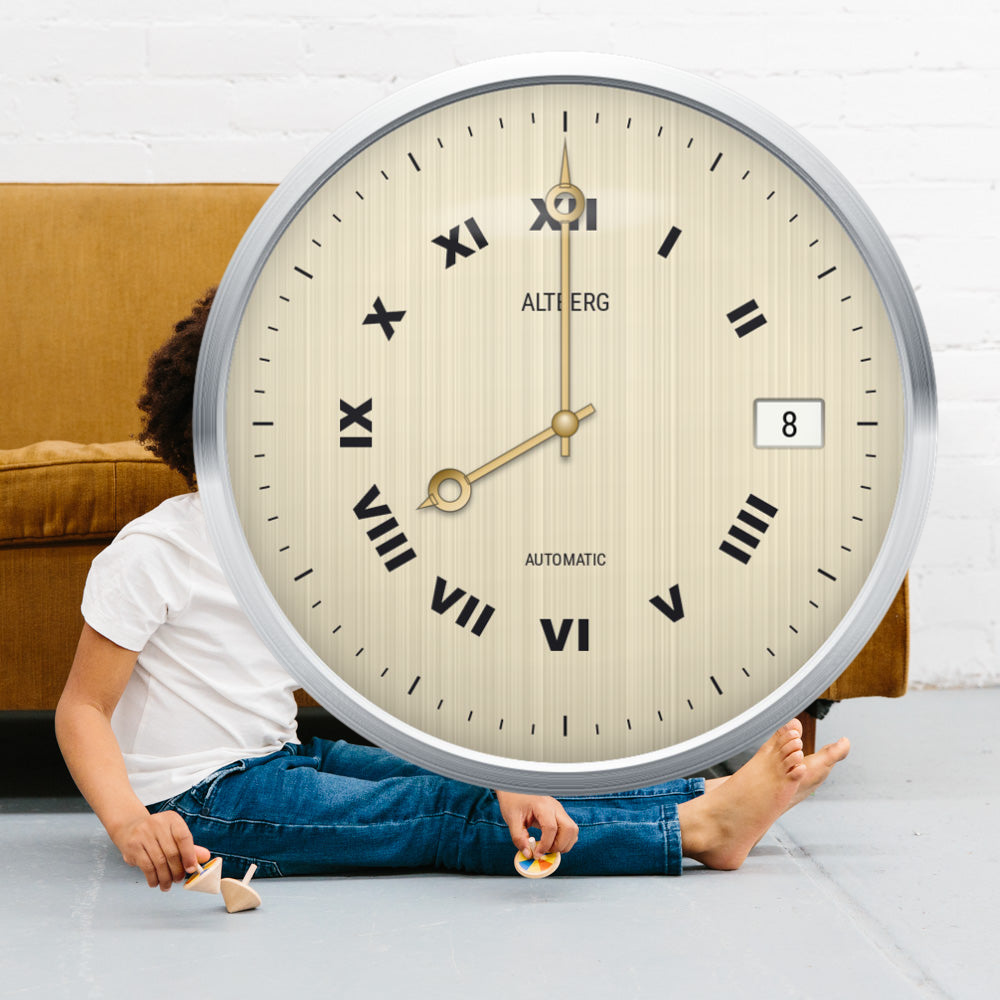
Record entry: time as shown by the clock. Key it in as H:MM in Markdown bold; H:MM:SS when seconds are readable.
**8:00**
